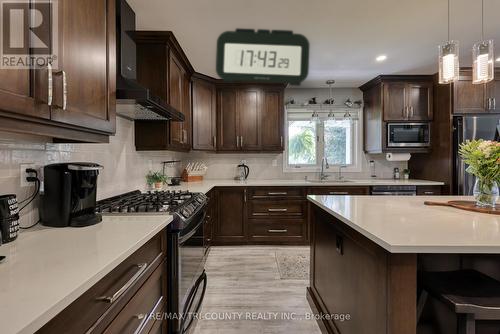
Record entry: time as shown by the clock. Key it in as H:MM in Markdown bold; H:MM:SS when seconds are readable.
**17:43**
